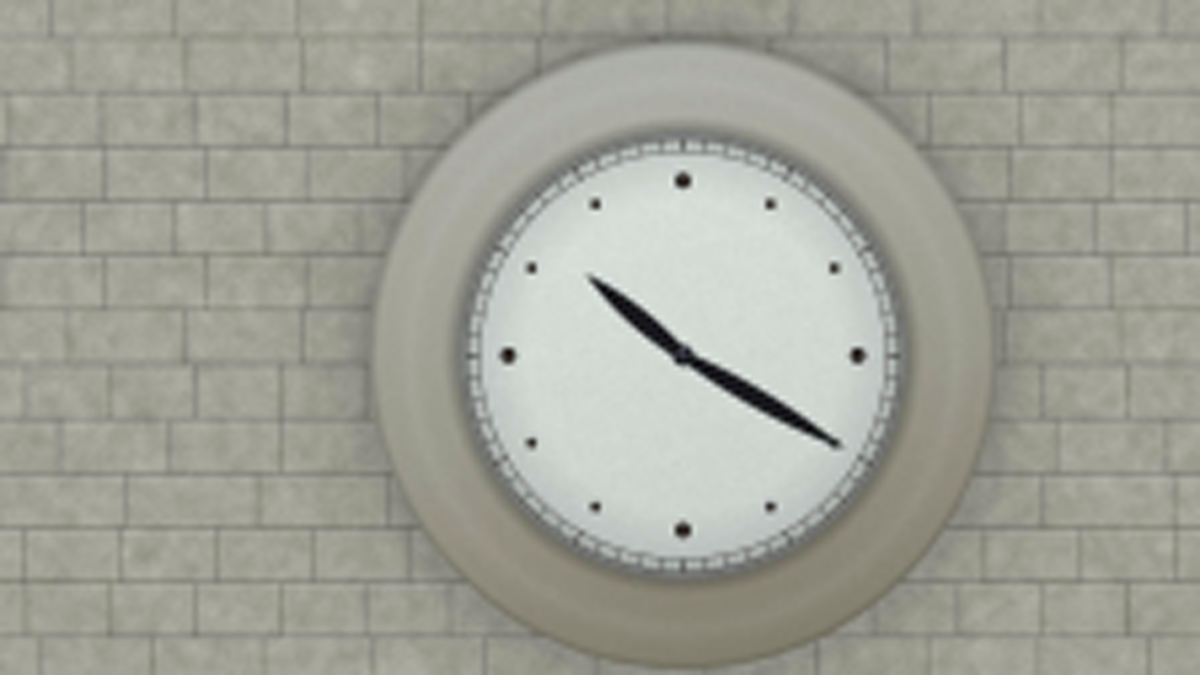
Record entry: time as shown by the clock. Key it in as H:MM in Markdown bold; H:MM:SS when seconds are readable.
**10:20**
